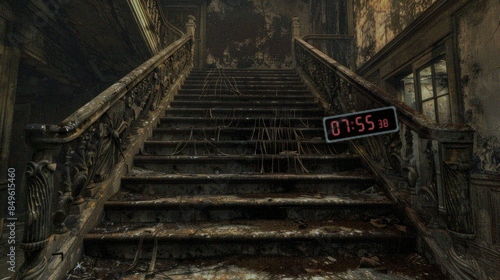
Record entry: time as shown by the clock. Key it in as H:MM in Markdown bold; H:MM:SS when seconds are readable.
**7:55**
